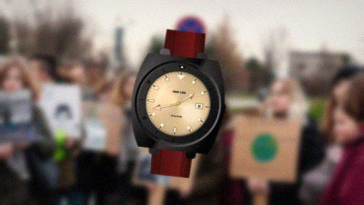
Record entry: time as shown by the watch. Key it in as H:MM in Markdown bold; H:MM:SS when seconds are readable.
**1:42**
